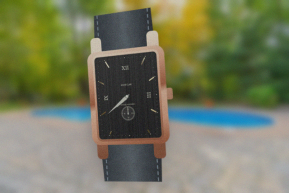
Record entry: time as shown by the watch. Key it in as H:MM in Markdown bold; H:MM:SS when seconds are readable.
**7:39**
